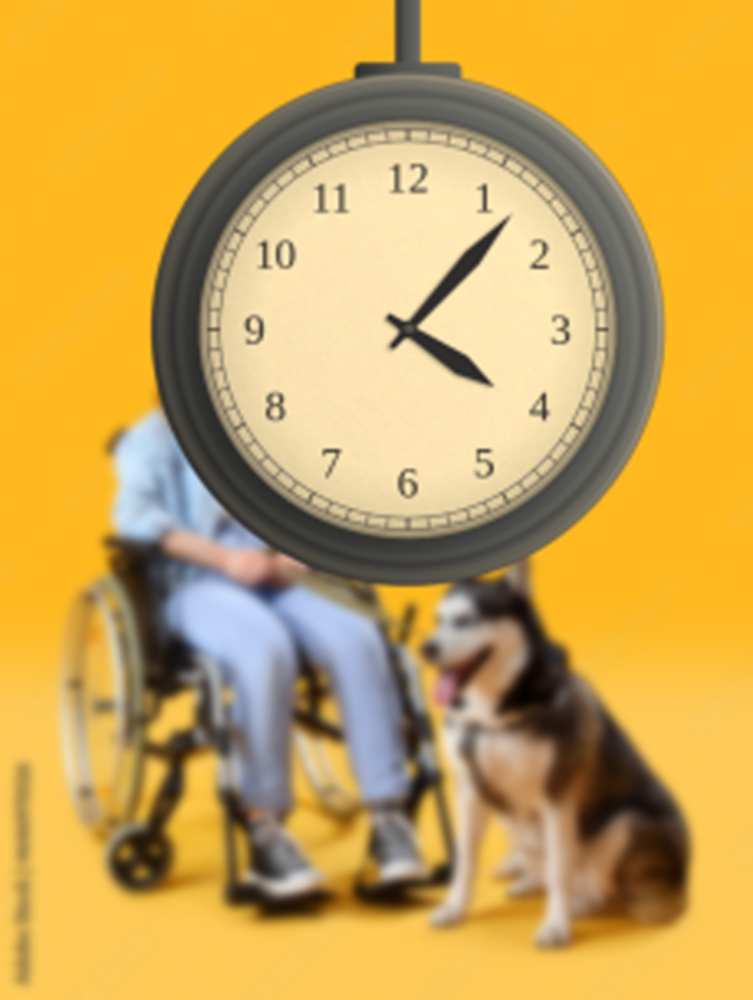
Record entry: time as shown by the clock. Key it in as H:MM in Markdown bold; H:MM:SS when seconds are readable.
**4:07**
